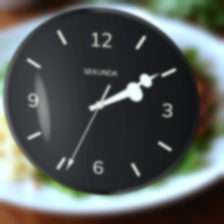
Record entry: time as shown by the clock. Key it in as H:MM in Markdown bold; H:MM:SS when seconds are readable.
**2:09:34**
